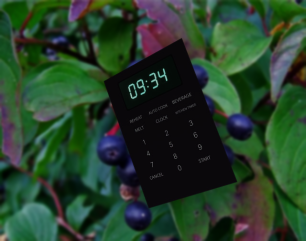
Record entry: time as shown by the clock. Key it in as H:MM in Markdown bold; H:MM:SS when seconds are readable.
**9:34**
